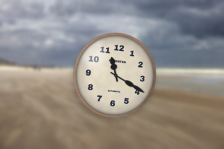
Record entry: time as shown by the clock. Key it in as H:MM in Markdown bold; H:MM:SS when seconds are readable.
**11:19**
